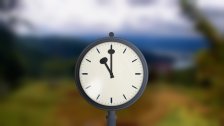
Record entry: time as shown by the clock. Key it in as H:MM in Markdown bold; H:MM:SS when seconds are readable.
**11:00**
